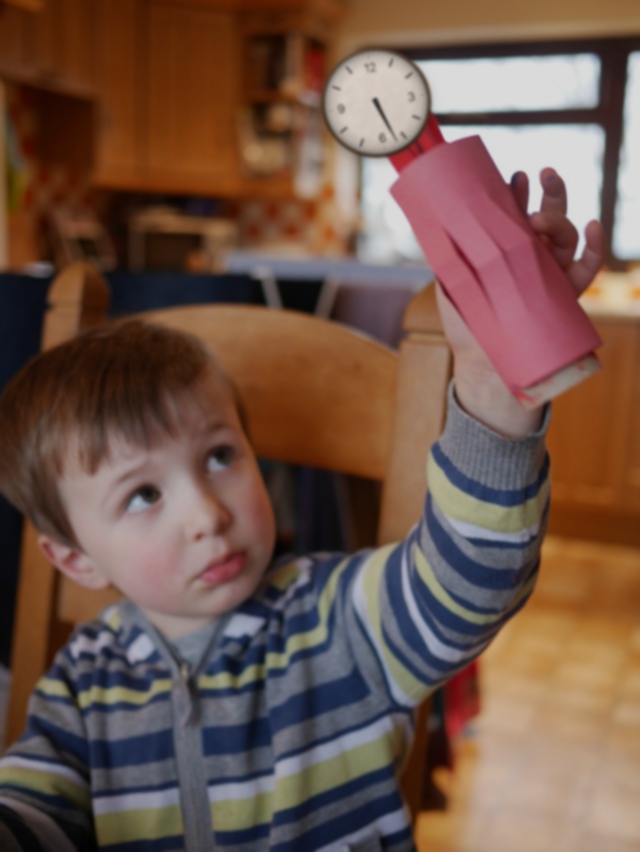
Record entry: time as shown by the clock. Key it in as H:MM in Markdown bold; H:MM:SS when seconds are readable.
**5:27**
